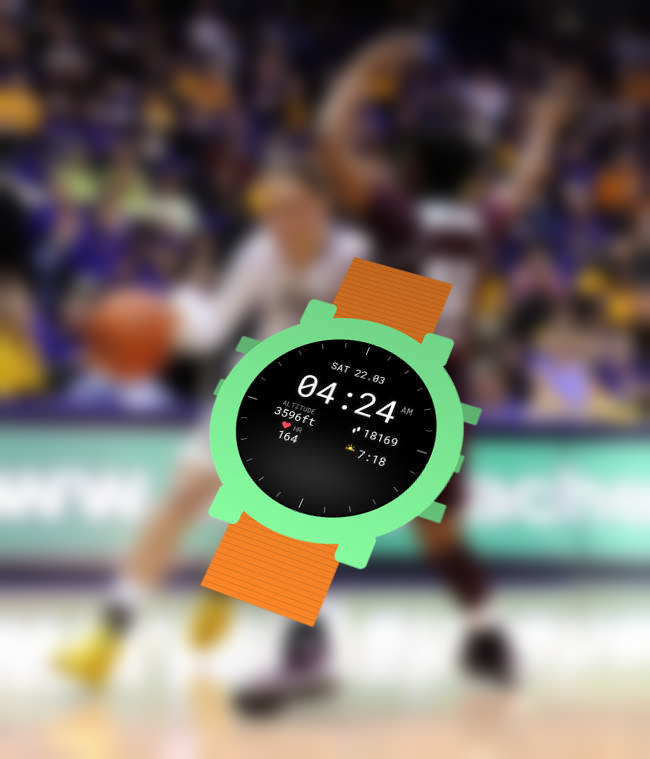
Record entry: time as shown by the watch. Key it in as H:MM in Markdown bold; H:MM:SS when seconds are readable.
**4:24**
